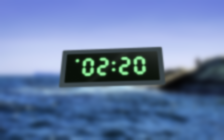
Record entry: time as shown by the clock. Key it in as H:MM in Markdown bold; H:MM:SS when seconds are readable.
**2:20**
